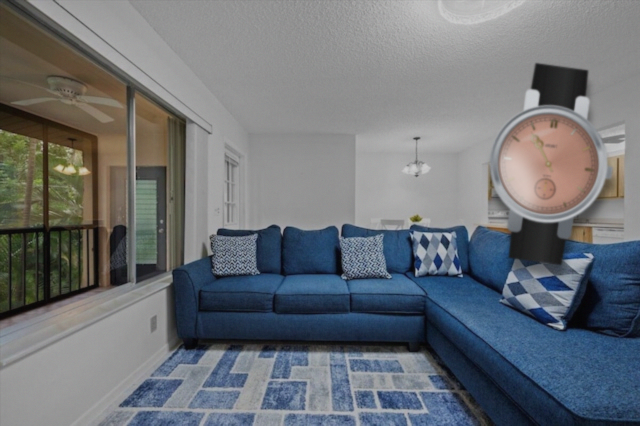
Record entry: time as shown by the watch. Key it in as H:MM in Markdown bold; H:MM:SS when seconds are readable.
**10:54**
